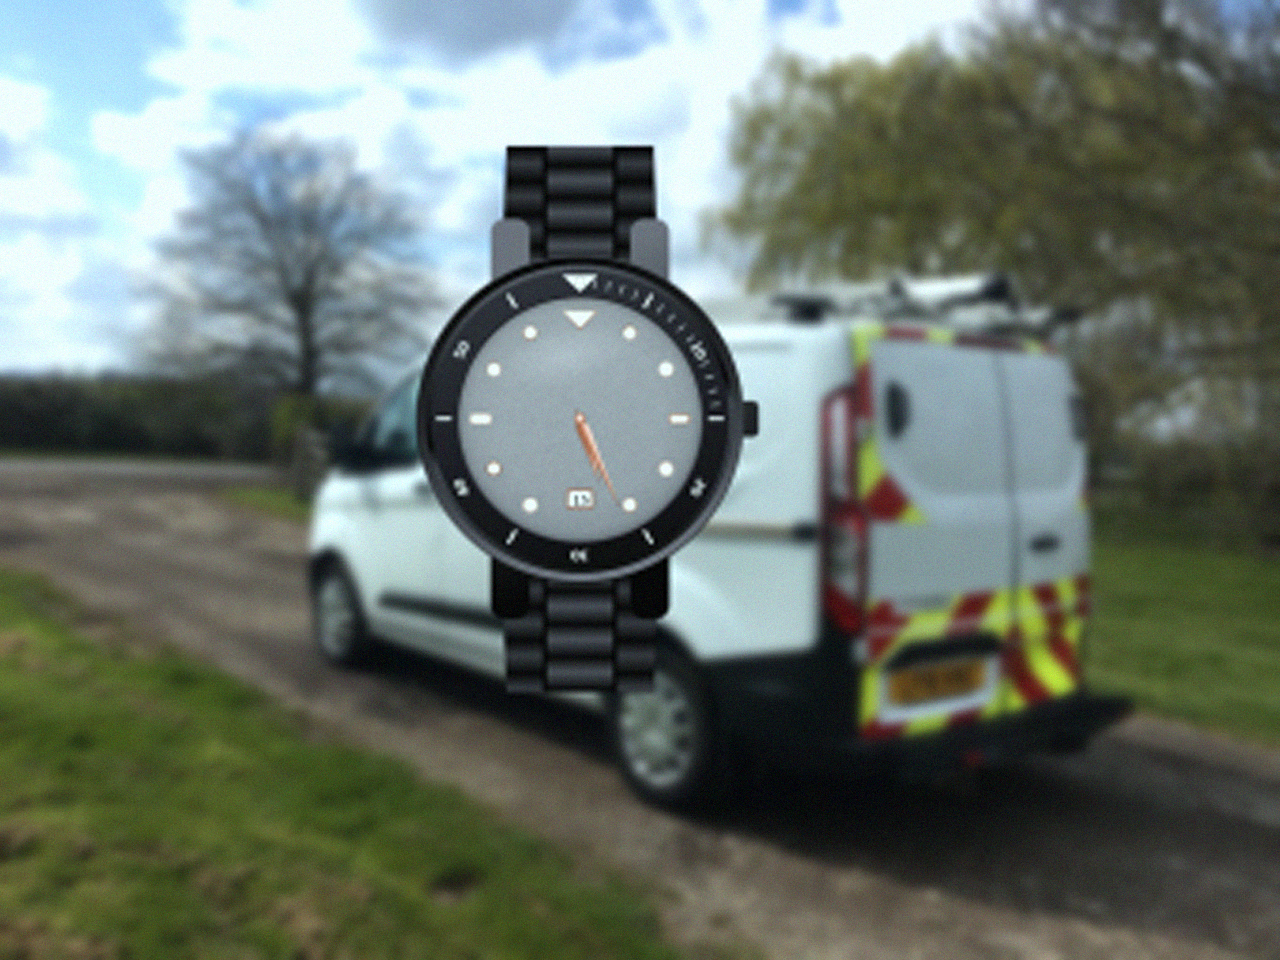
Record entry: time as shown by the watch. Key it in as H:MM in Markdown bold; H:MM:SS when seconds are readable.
**5:26**
